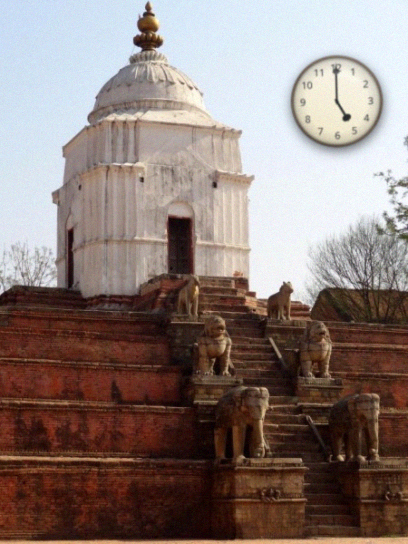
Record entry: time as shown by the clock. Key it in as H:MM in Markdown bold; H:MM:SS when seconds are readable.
**5:00**
